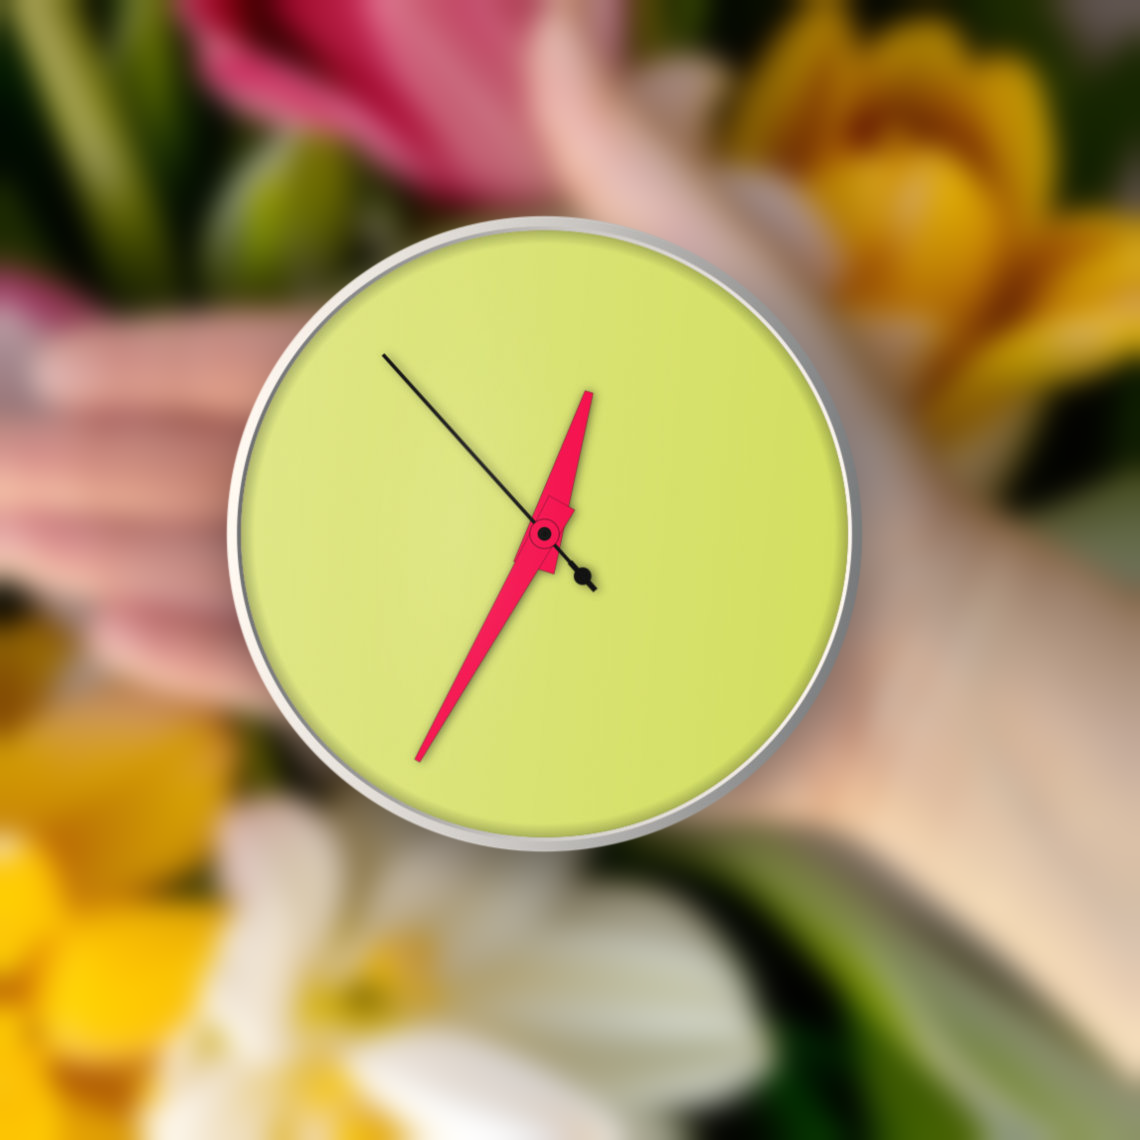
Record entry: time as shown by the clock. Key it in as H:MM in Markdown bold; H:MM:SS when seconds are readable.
**12:34:53**
